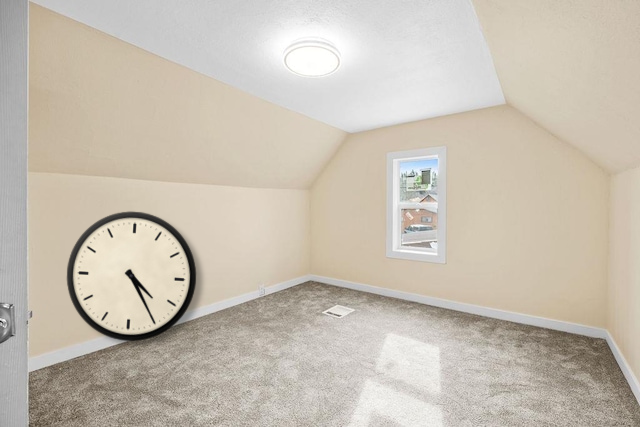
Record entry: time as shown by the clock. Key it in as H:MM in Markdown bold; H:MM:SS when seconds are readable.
**4:25**
